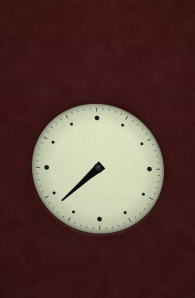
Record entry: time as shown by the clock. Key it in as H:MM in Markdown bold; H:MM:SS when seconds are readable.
**7:38**
